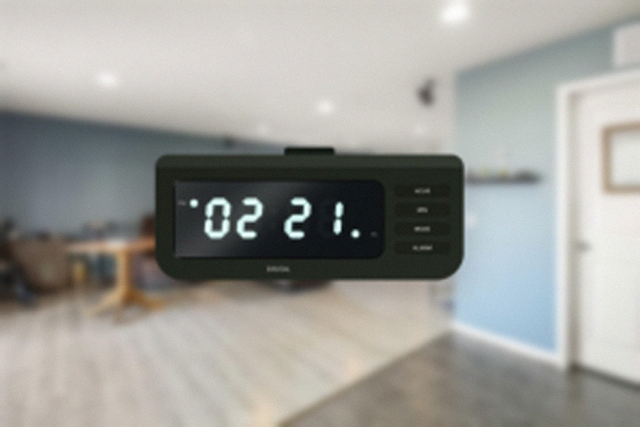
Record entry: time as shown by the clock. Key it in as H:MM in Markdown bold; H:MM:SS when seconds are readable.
**2:21**
